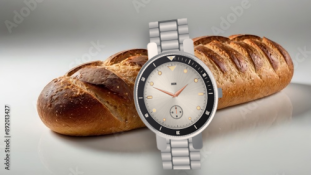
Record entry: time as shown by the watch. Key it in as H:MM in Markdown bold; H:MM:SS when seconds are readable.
**1:49**
